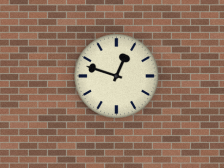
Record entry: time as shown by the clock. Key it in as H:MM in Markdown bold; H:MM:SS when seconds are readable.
**12:48**
